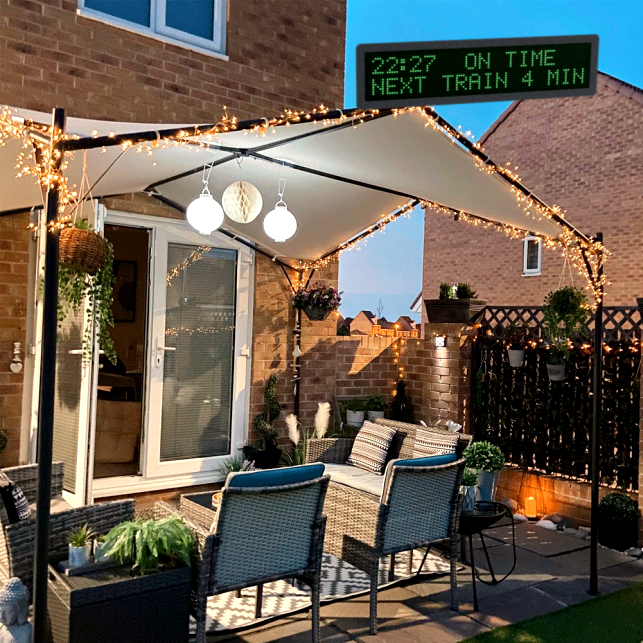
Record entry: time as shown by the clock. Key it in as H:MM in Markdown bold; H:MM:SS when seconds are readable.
**22:27**
